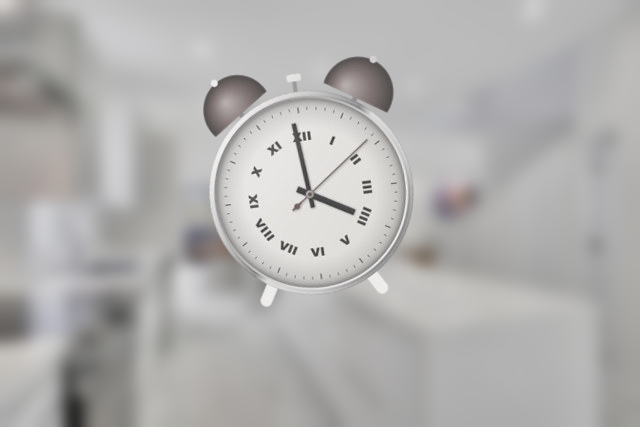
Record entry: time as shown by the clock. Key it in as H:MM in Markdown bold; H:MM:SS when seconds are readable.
**3:59:09**
